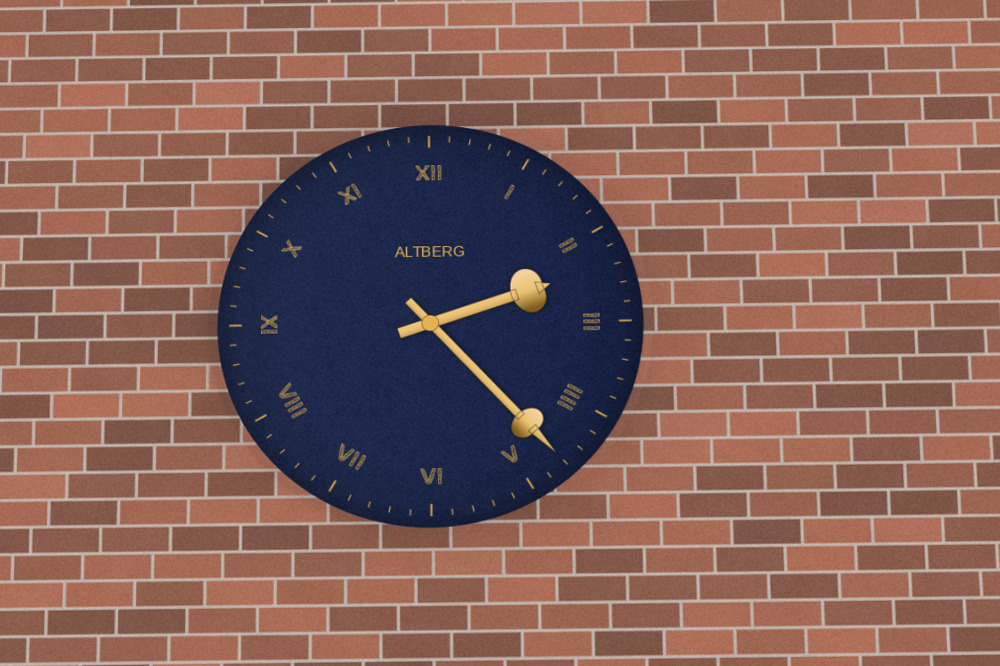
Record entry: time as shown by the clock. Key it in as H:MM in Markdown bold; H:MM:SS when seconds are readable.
**2:23**
